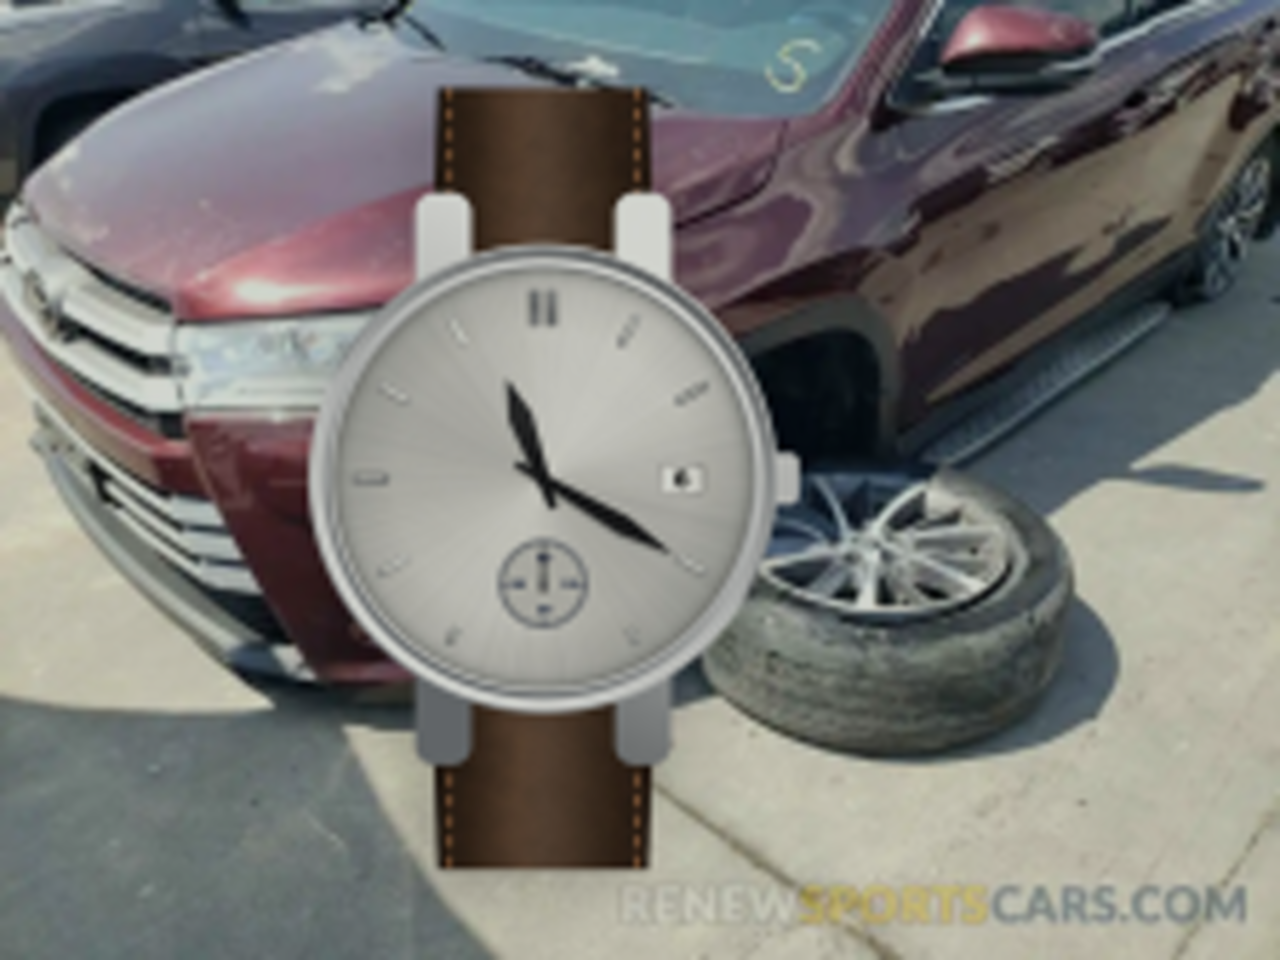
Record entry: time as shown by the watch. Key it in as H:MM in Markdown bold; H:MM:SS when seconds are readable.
**11:20**
